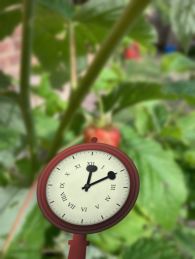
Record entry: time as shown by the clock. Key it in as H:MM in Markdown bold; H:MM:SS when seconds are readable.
**12:10**
